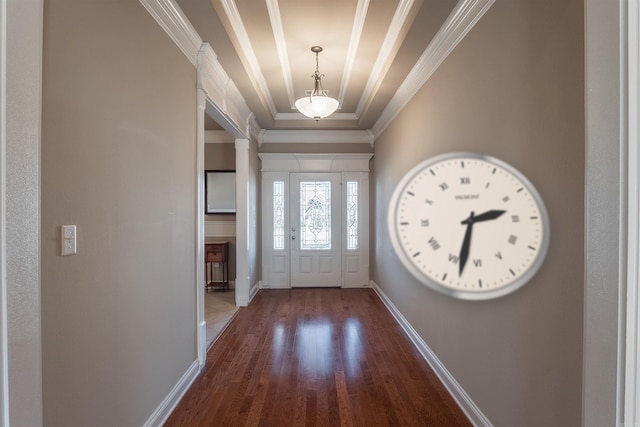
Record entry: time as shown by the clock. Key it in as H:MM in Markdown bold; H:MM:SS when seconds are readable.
**2:33**
